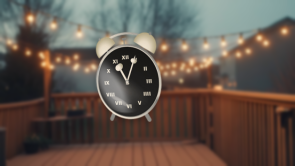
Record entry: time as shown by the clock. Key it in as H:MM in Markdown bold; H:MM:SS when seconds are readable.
**11:04**
